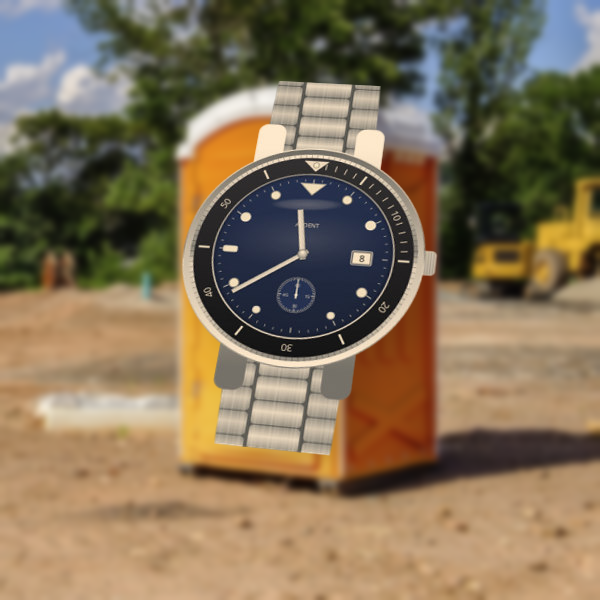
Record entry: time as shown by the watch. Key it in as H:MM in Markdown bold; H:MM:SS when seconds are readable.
**11:39**
